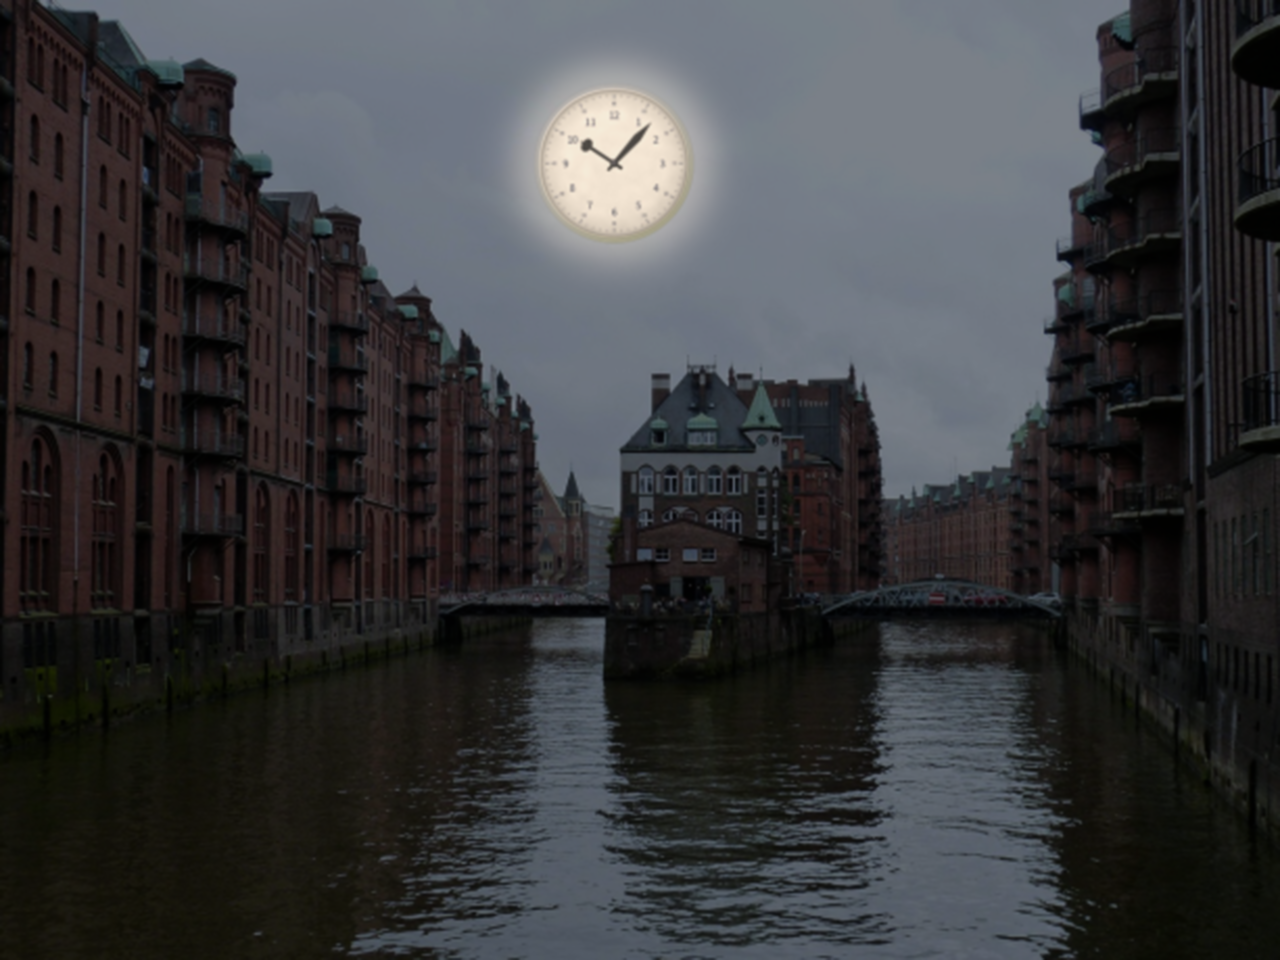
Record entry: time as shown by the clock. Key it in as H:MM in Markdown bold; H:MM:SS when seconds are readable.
**10:07**
